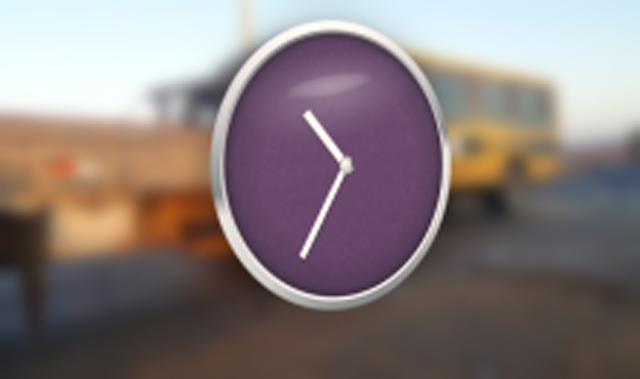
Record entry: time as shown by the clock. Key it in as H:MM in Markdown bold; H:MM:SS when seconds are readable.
**10:35**
